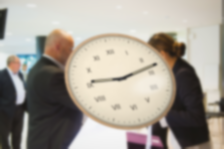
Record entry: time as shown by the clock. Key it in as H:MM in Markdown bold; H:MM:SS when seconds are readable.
**9:13**
